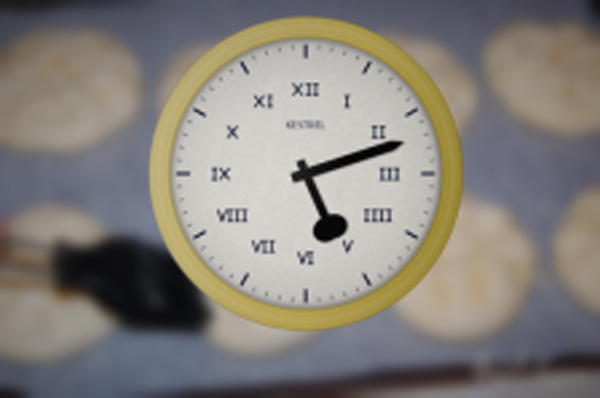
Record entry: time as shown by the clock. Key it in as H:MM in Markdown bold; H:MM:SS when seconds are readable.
**5:12**
